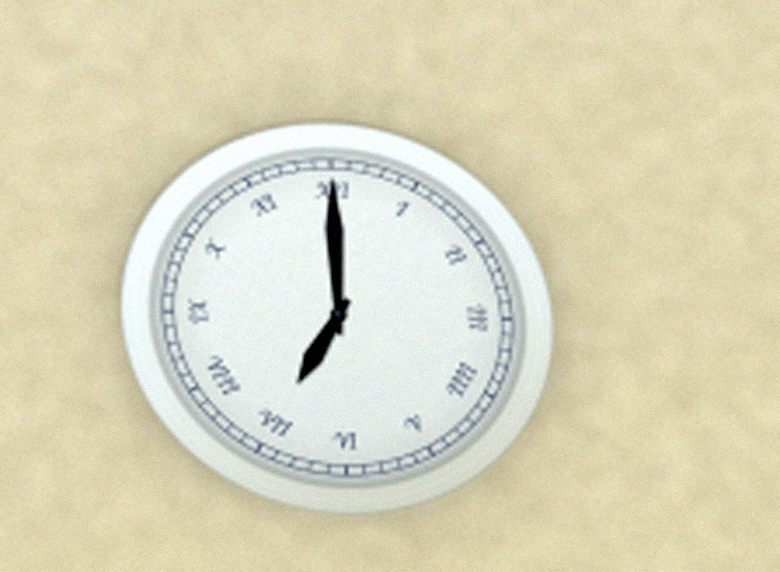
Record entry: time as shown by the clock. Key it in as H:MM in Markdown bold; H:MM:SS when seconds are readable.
**7:00**
